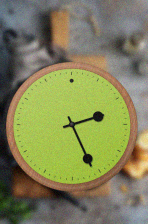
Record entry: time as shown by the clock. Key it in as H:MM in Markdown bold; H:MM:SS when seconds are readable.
**2:26**
